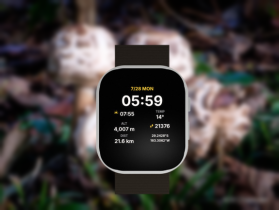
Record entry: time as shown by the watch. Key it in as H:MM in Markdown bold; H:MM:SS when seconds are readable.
**5:59**
